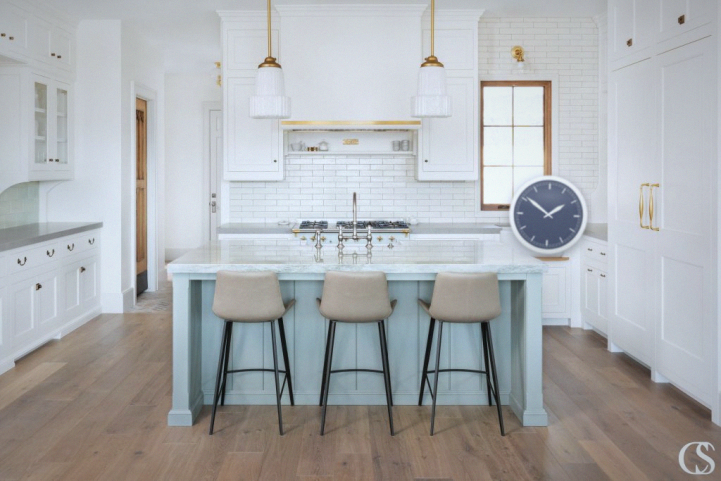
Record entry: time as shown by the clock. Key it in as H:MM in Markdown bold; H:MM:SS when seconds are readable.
**1:51**
